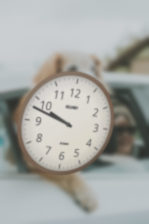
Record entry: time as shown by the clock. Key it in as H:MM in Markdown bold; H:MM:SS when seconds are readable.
**9:48**
